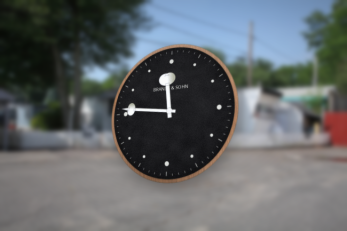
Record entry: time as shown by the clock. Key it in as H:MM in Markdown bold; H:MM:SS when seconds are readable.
**11:46**
